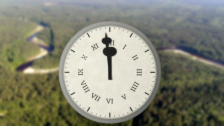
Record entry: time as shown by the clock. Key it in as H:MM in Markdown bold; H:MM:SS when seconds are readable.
**11:59**
